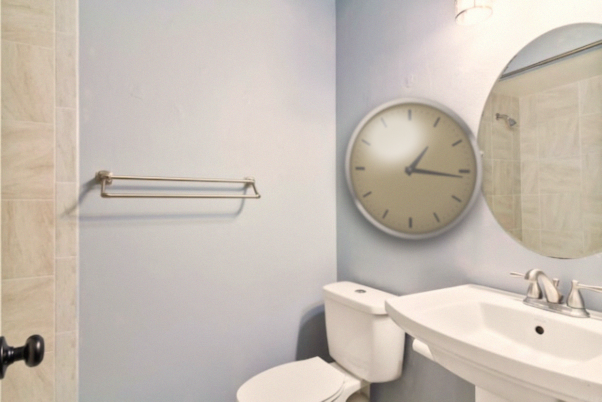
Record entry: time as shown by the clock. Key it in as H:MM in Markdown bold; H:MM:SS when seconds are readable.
**1:16**
